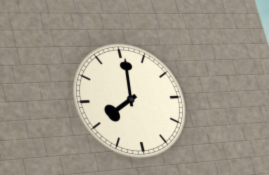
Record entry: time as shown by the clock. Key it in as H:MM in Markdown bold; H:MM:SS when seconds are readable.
**8:01**
